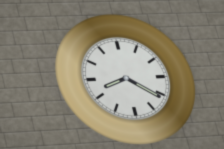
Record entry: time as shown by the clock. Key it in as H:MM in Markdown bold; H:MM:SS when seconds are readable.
**8:21**
